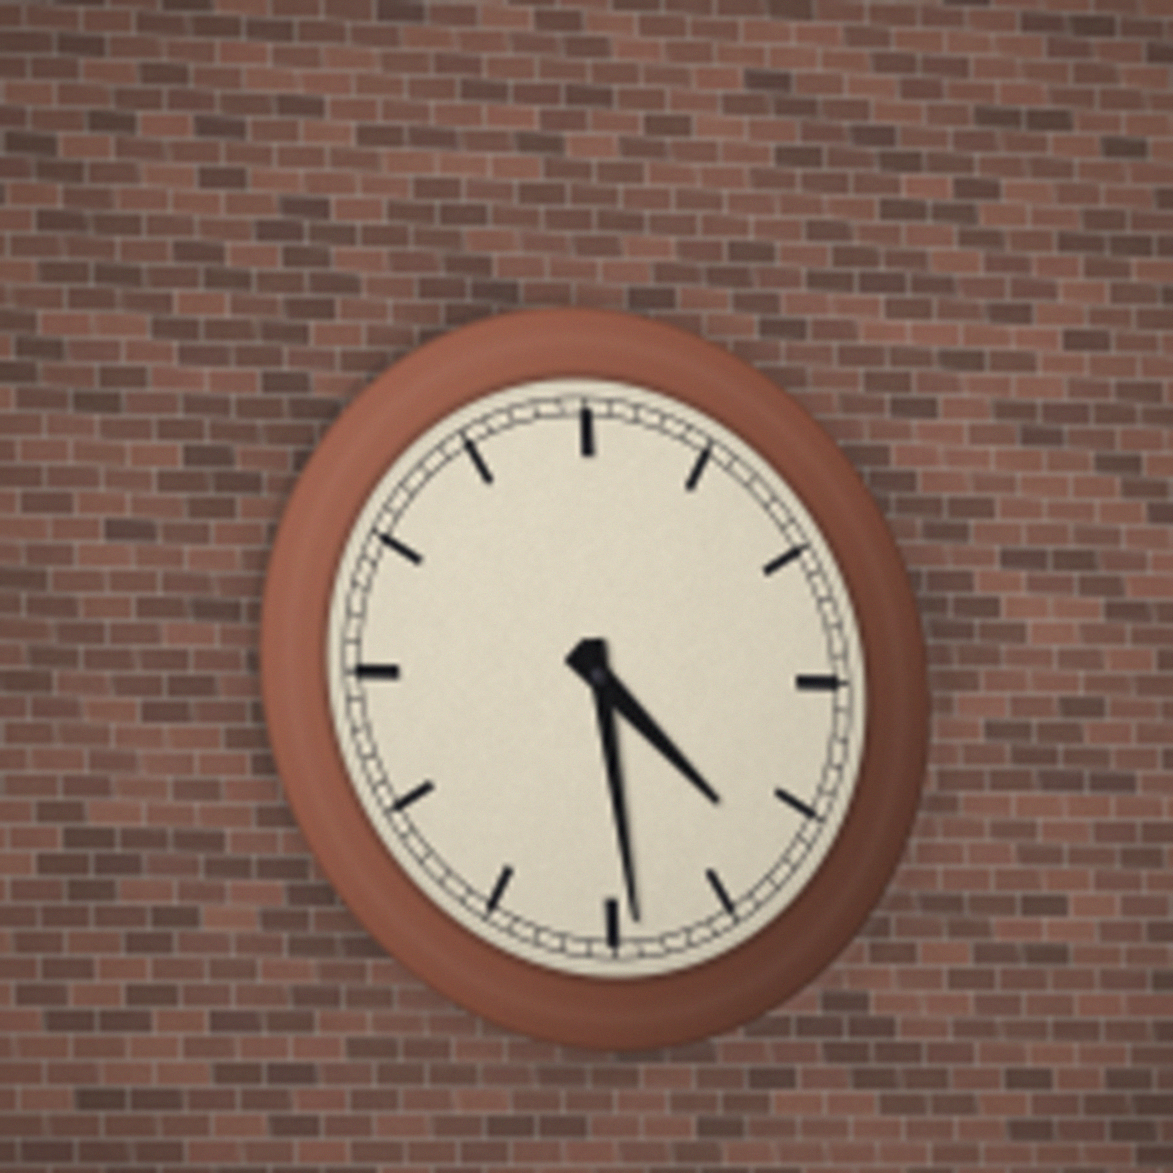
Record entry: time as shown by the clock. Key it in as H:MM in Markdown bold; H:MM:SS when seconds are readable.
**4:29**
